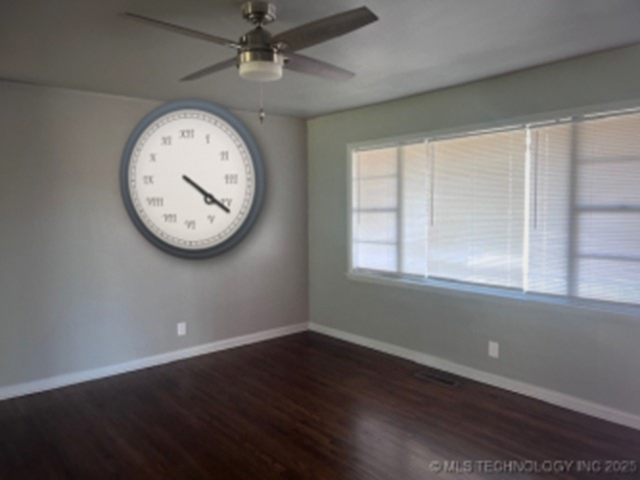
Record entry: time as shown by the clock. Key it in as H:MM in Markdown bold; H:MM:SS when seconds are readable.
**4:21**
